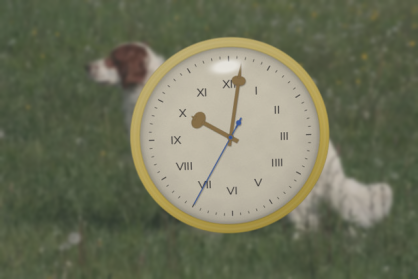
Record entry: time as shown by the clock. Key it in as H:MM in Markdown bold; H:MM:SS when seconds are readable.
**10:01:35**
